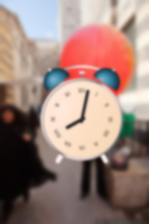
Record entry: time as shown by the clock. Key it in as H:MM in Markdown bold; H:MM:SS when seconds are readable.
**8:02**
